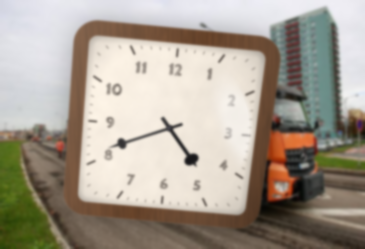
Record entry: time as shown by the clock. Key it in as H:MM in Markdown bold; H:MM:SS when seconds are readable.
**4:41**
